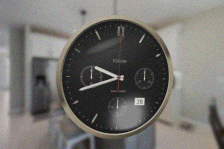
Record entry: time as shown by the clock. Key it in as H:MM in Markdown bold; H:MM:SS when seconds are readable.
**9:42**
